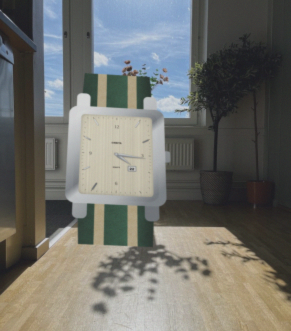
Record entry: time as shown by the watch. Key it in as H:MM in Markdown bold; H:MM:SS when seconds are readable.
**4:16**
